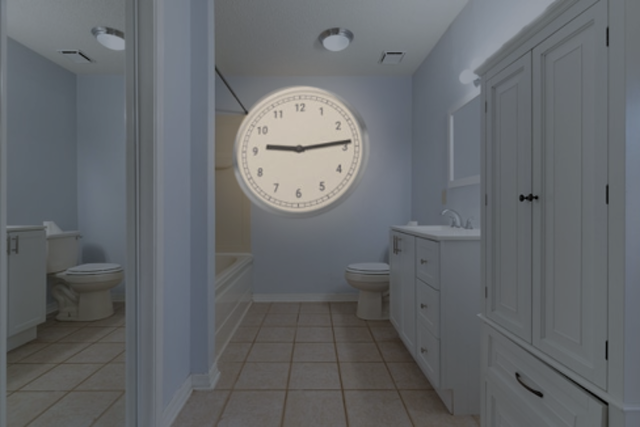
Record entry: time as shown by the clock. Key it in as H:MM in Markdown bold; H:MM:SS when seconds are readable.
**9:14**
